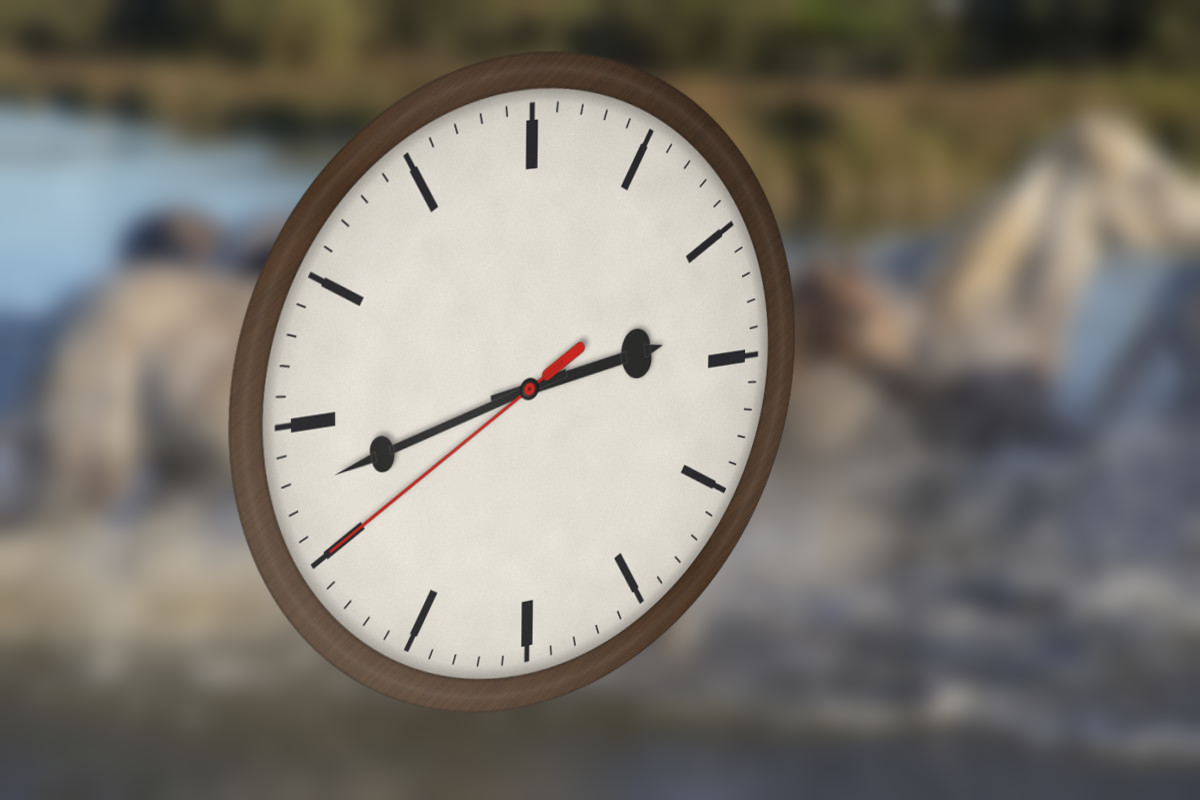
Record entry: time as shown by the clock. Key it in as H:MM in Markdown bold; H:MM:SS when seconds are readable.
**2:42:40**
